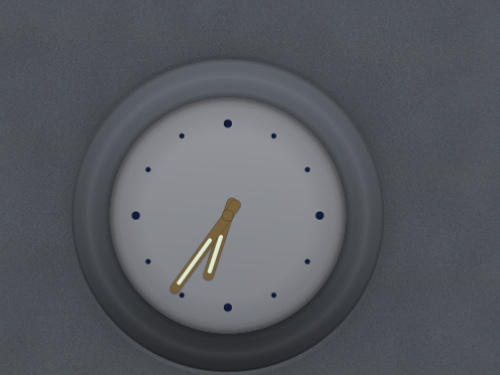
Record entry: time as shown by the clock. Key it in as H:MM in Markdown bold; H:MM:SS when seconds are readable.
**6:36**
